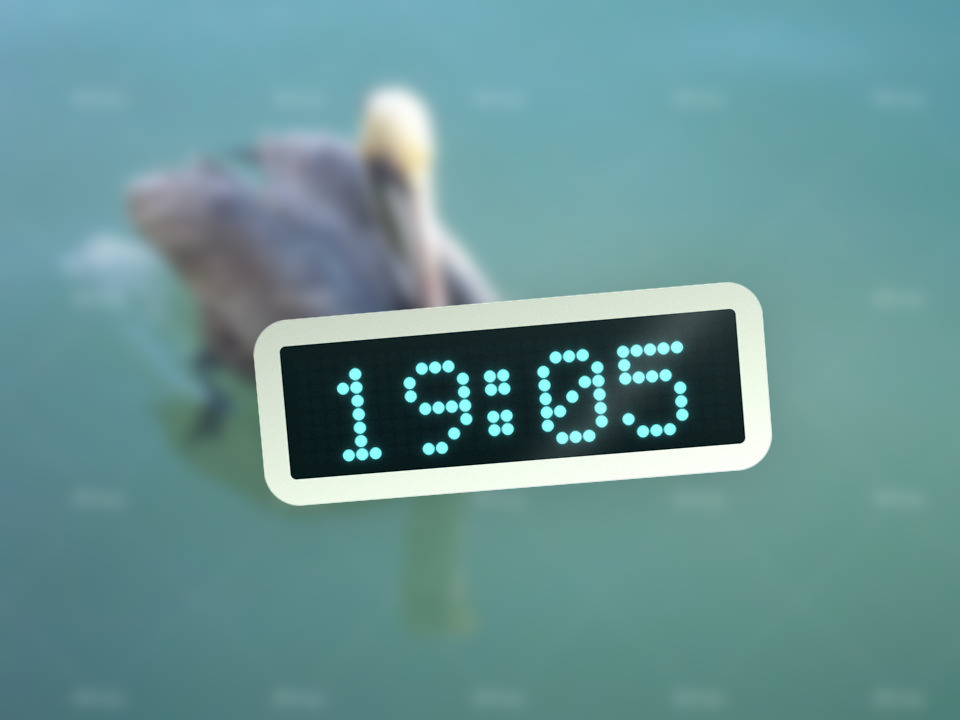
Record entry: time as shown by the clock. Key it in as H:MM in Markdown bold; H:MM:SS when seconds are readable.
**19:05**
